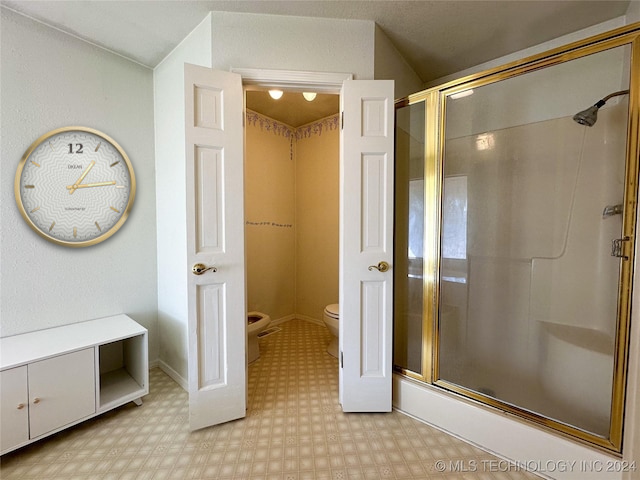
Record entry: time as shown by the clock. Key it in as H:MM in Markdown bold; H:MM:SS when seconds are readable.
**1:14**
